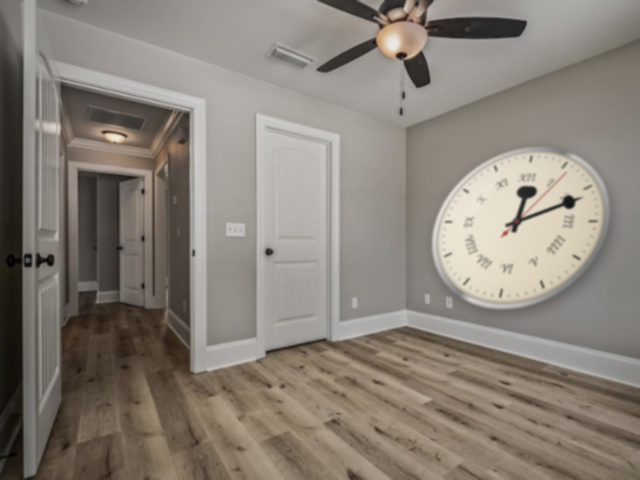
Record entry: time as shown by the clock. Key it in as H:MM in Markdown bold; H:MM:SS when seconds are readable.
**12:11:06**
